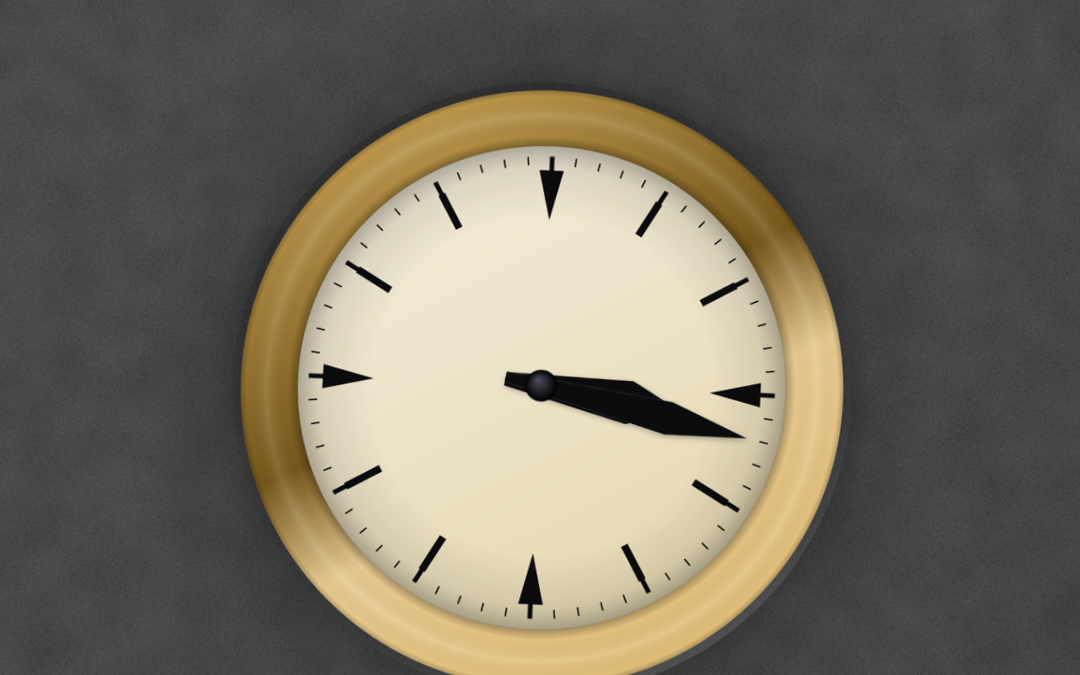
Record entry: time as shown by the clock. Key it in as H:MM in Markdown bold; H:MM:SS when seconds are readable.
**3:17**
